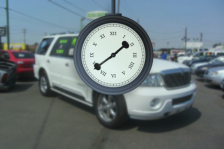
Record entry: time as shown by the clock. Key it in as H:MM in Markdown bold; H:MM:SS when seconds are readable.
**1:39**
